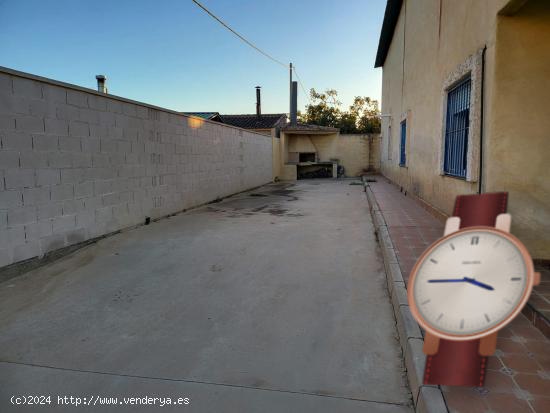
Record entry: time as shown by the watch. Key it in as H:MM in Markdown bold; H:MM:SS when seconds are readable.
**3:45**
